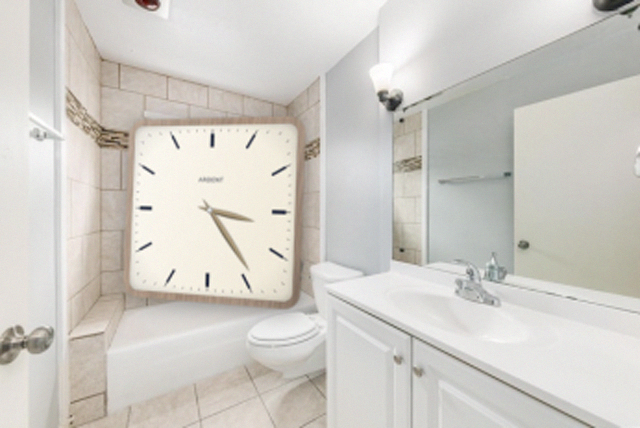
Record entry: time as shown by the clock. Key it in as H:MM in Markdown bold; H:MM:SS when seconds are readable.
**3:24**
